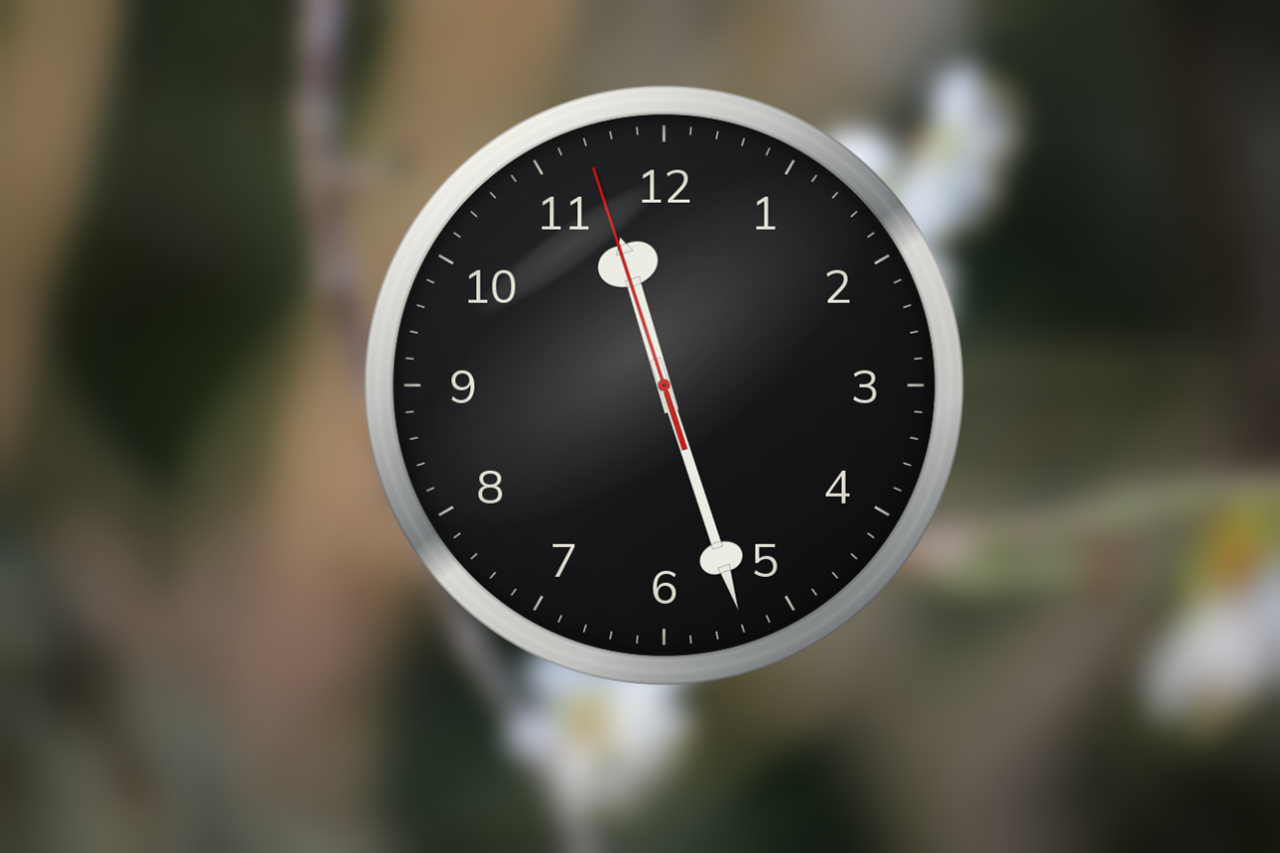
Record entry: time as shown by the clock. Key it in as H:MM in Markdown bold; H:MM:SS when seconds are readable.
**11:26:57**
